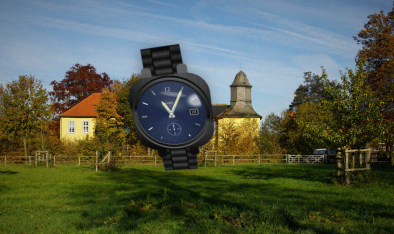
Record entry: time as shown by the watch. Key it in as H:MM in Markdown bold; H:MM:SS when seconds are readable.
**11:05**
